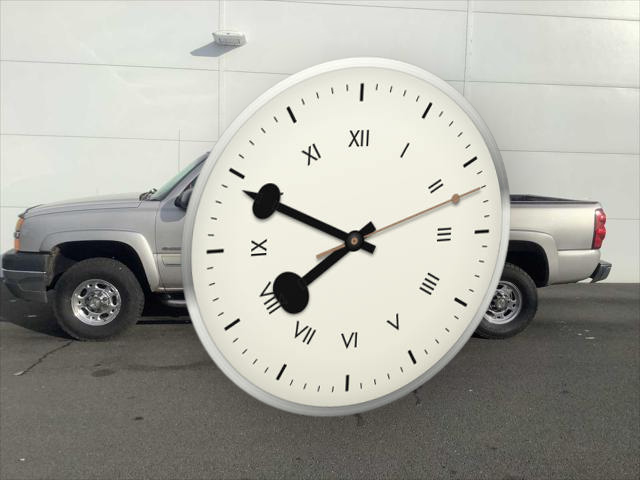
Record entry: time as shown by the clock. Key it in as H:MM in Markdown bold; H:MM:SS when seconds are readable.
**7:49:12**
